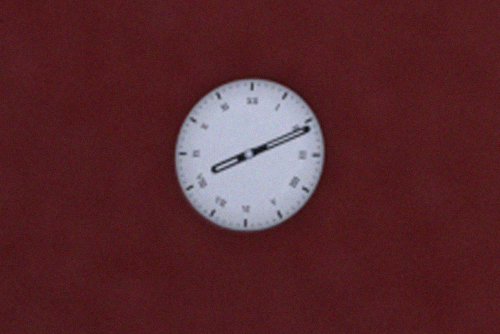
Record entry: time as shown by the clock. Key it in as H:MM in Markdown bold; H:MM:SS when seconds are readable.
**8:11**
